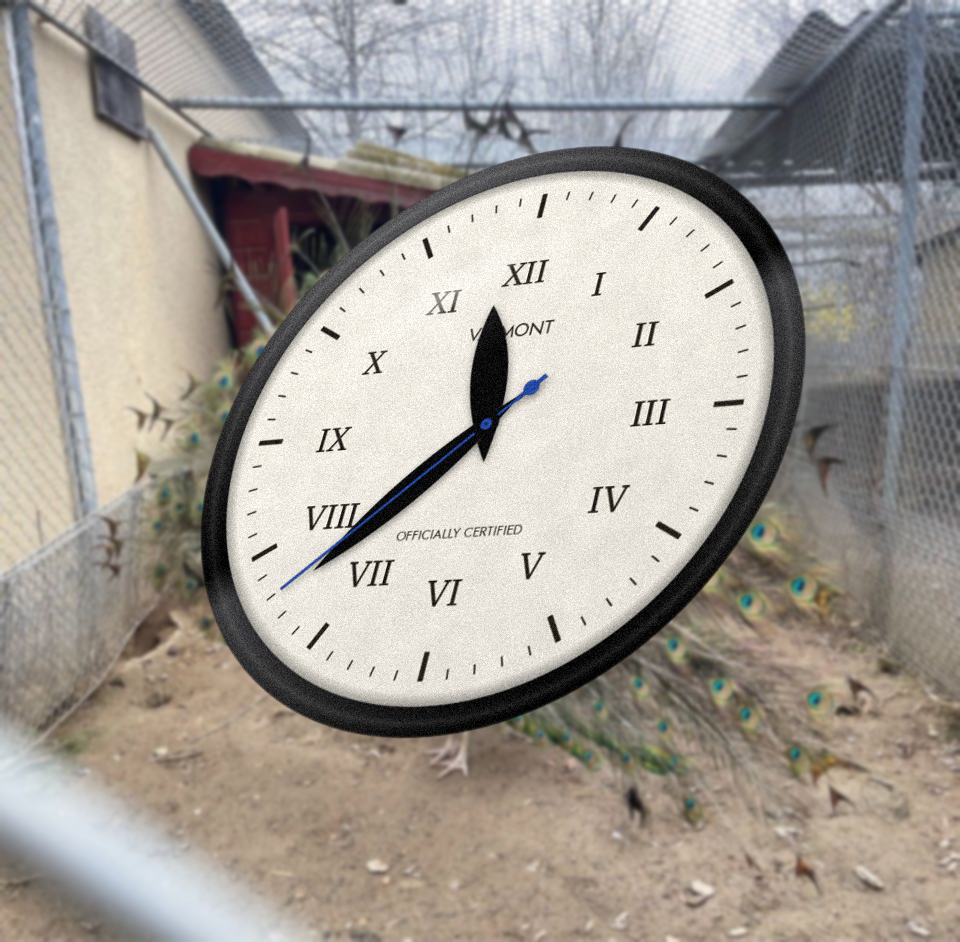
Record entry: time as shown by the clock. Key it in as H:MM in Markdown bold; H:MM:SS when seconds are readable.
**11:37:38**
